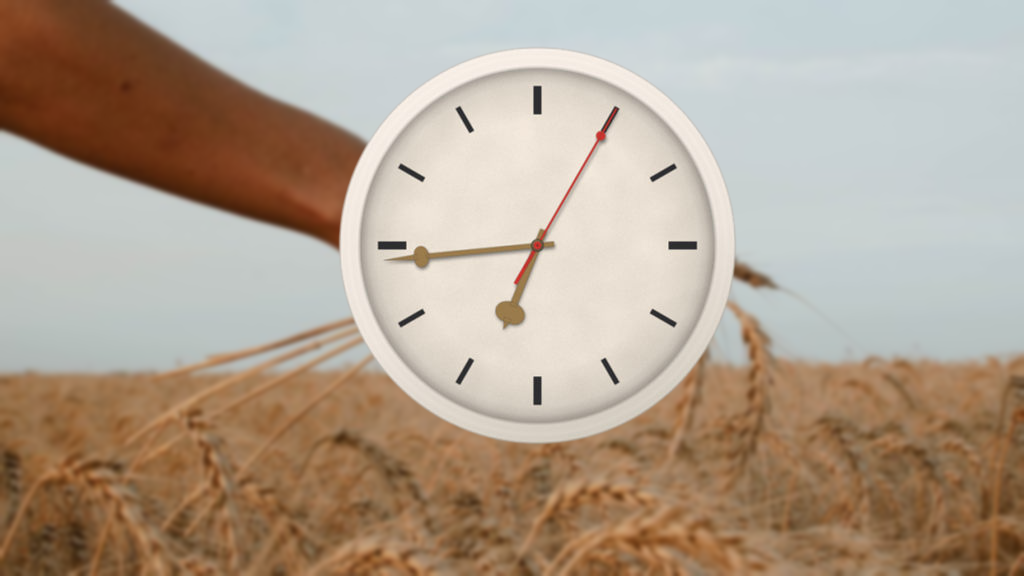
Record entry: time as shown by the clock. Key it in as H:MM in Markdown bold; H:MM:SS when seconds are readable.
**6:44:05**
